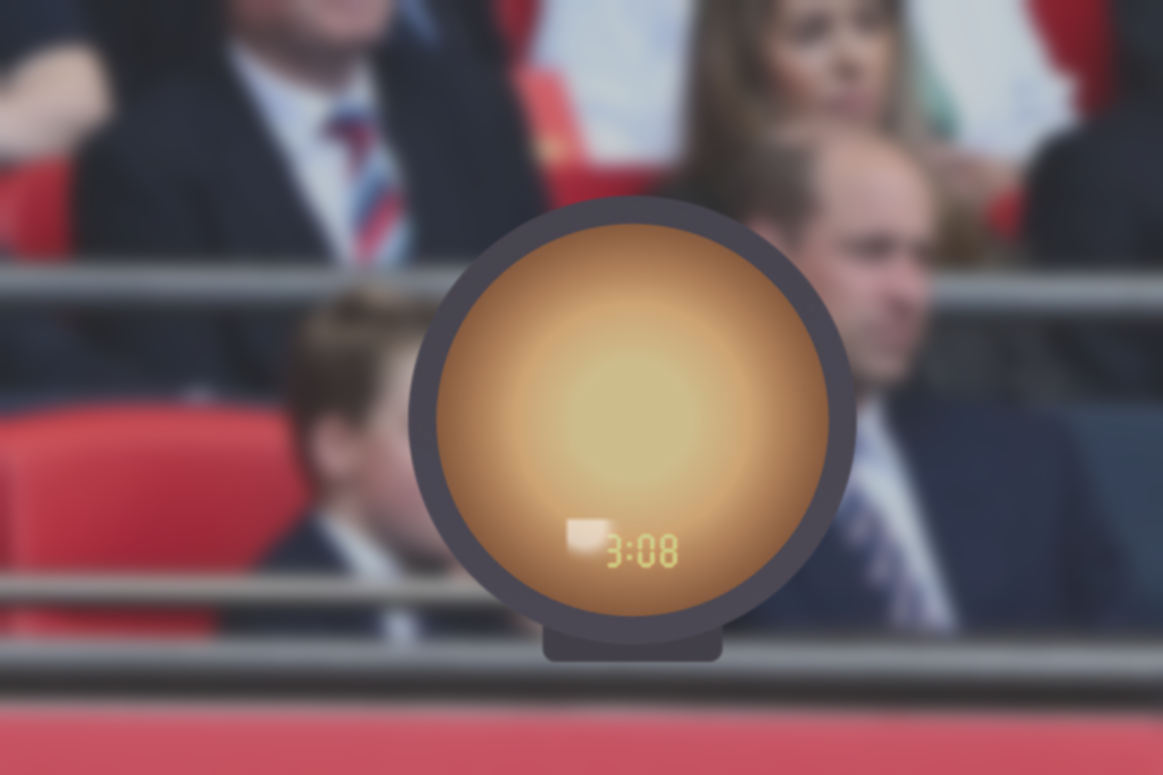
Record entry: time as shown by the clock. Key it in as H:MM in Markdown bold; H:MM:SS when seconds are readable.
**3:08**
